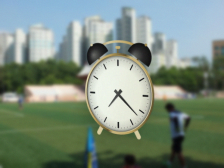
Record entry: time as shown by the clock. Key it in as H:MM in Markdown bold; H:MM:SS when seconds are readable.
**7:22**
